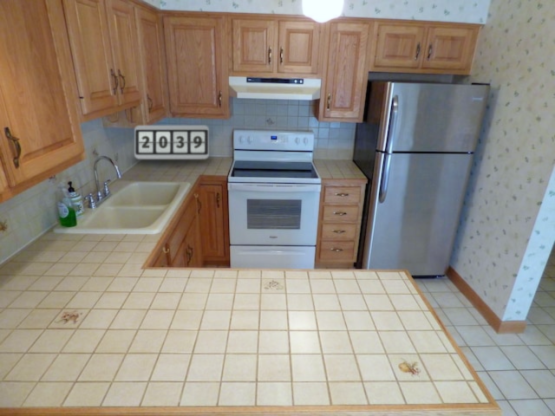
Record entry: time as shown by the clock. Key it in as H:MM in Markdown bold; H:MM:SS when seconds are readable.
**20:39**
